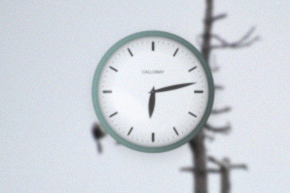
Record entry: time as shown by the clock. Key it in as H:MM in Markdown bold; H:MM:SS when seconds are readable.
**6:13**
